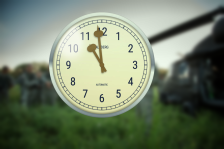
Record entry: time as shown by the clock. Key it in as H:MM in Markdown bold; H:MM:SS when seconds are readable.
**10:59**
